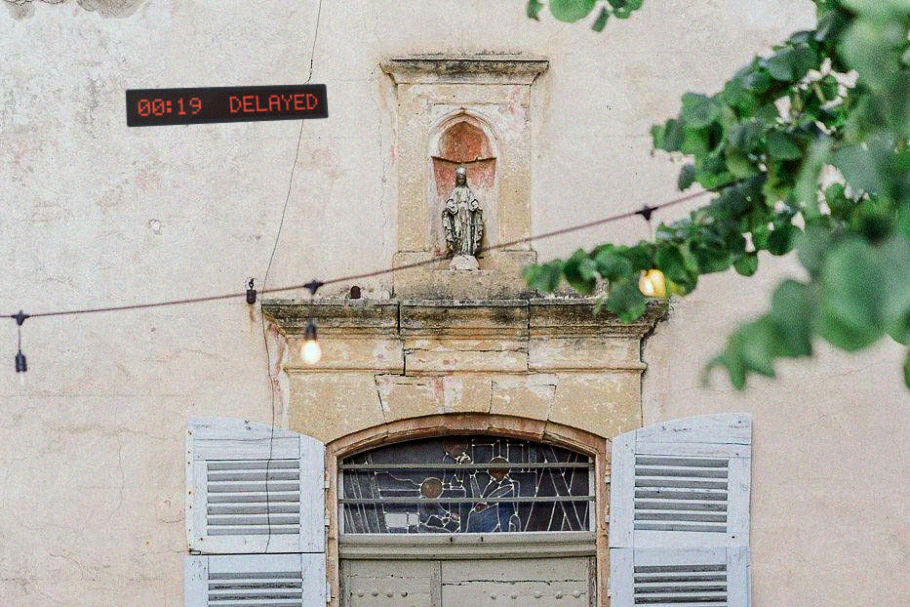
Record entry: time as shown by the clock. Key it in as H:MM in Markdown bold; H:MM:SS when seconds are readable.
**0:19**
